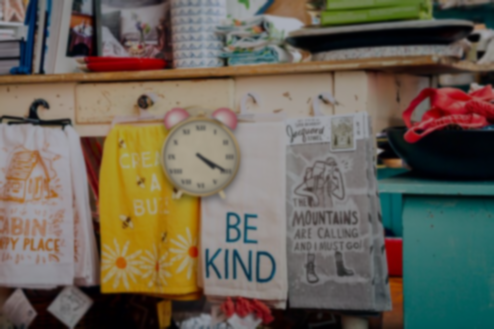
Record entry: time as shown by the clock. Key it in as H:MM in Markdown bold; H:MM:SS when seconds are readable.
**4:20**
